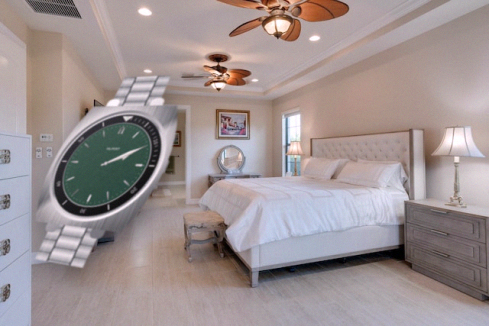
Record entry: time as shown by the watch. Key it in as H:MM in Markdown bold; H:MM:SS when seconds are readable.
**2:10**
